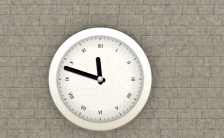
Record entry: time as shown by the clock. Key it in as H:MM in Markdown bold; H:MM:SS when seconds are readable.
**11:48**
